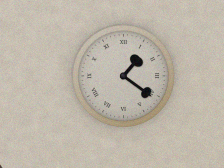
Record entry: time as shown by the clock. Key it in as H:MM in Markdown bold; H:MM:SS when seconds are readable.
**1:21**
